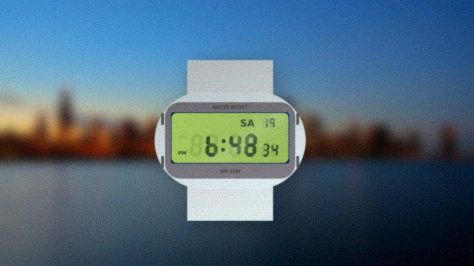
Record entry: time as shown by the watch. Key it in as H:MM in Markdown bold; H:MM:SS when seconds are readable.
**6:48:34**
